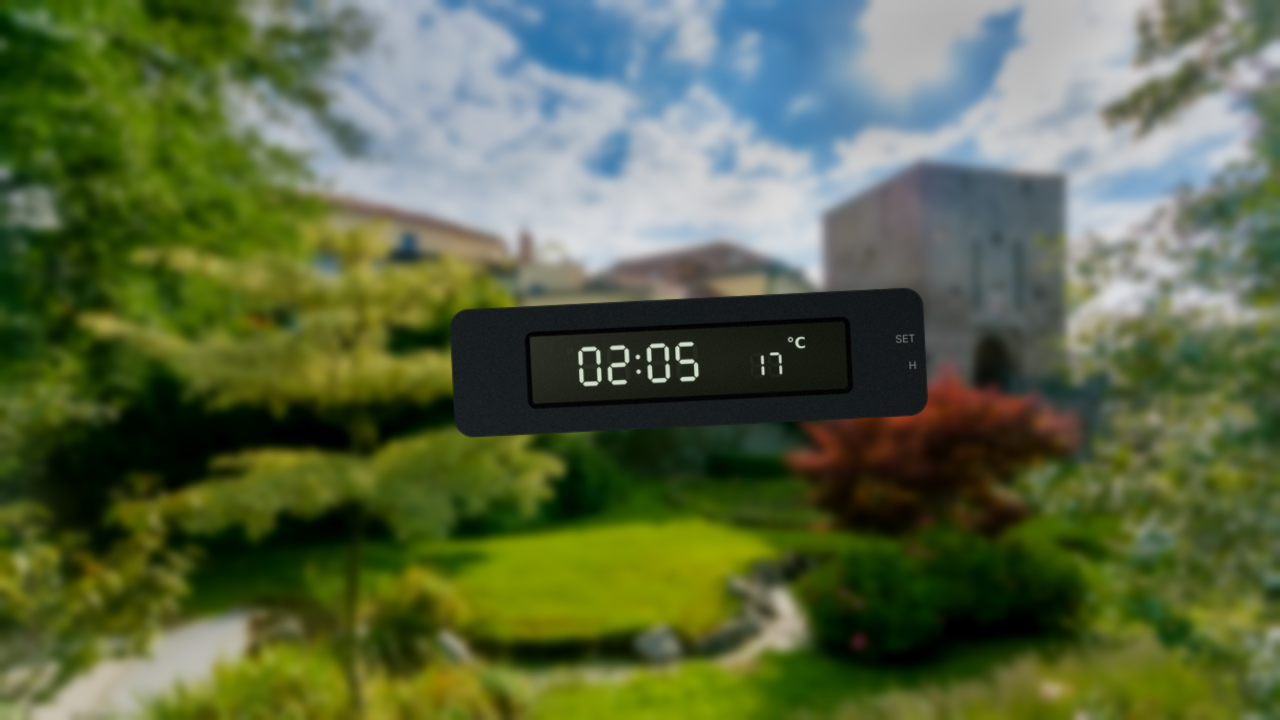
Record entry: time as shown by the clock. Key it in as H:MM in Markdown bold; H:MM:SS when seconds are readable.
**2:05**
